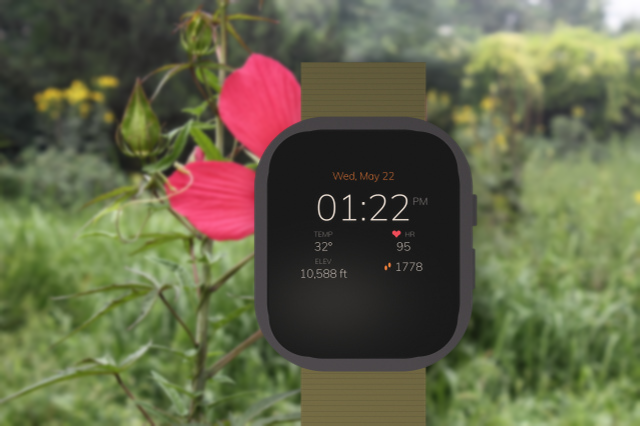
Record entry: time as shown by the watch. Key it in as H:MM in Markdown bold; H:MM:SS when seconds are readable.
**1:22**
